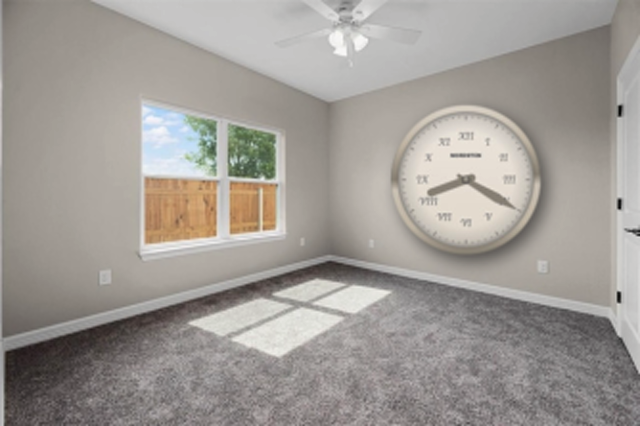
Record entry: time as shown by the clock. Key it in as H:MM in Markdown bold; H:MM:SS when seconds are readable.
**8:20**
